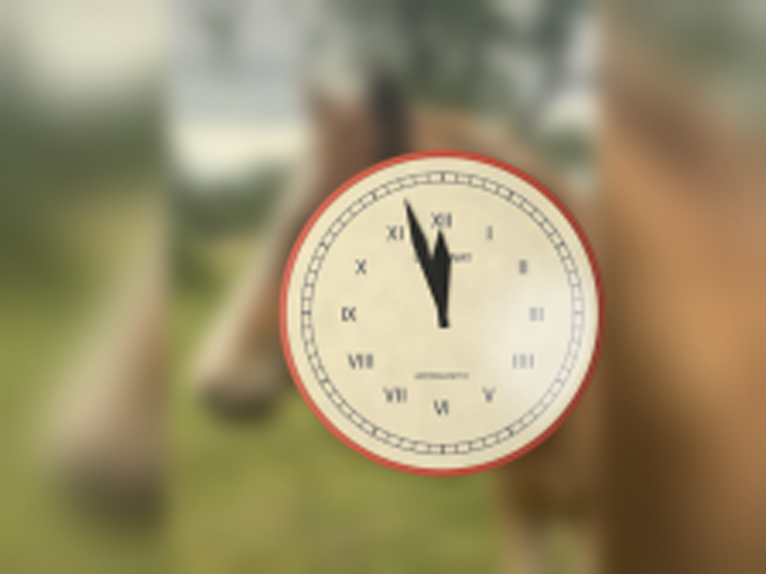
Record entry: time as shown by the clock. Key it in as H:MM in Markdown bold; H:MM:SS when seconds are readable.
**11:57**
